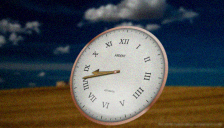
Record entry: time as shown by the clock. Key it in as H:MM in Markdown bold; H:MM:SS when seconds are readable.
**8:42**
